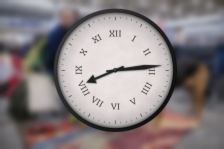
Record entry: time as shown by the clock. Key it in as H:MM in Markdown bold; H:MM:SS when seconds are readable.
**8:14**
